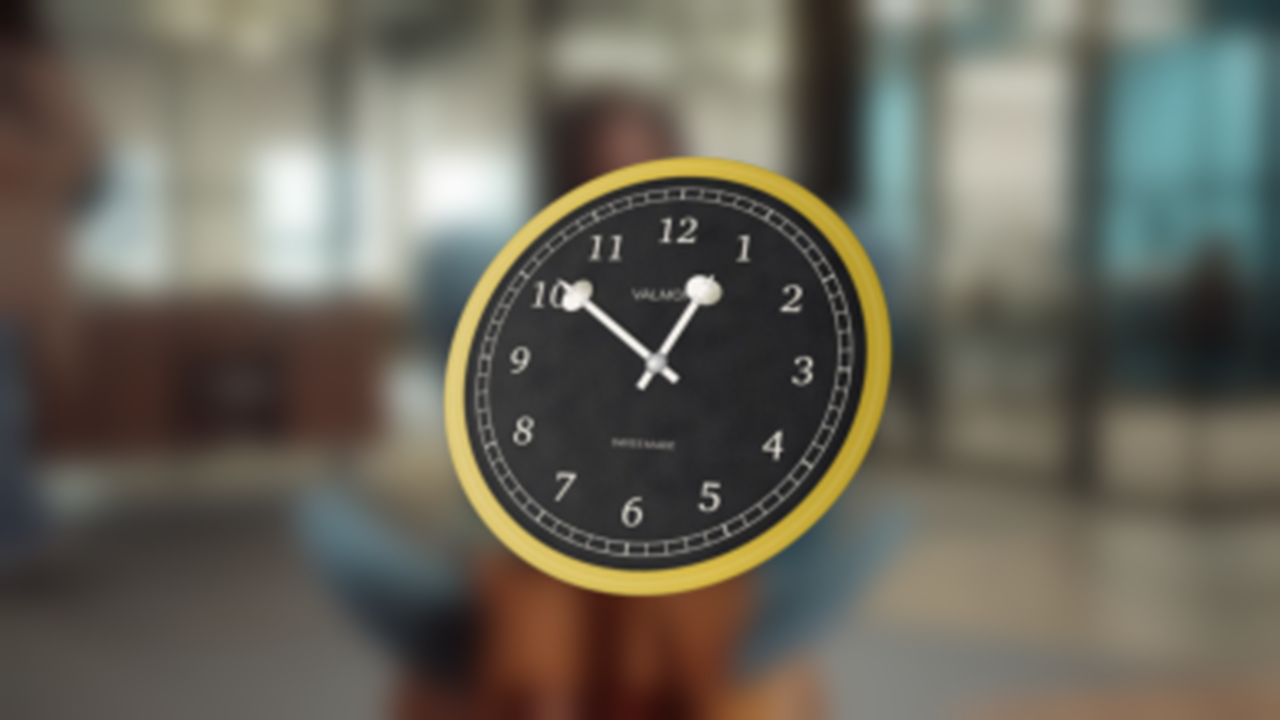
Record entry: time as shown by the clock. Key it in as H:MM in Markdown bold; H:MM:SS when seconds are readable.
**12:51**
